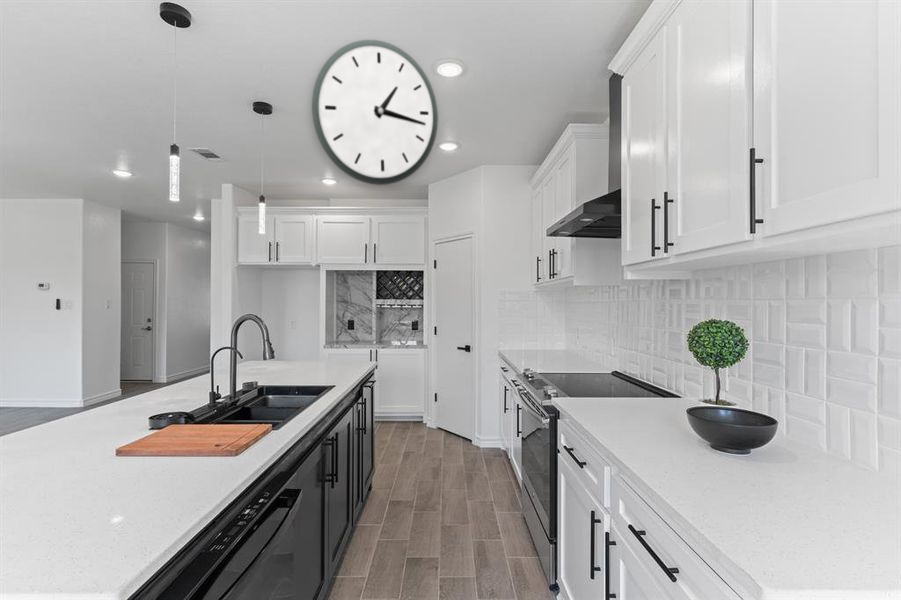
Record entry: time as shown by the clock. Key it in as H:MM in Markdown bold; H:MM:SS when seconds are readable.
**1:17**
